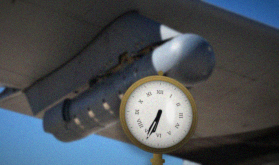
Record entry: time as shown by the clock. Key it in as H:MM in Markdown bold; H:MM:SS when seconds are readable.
**6:34**
